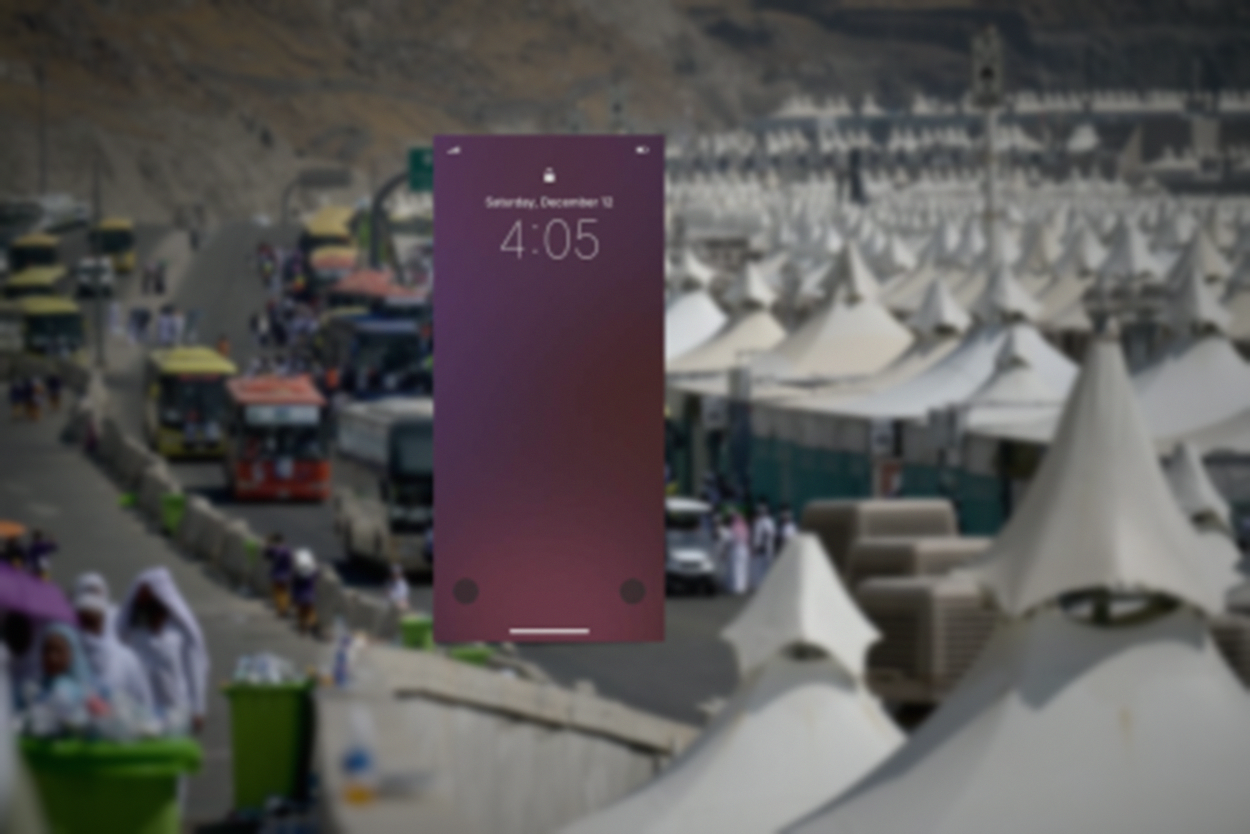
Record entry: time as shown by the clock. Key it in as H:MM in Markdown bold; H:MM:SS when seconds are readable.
**4:05**
